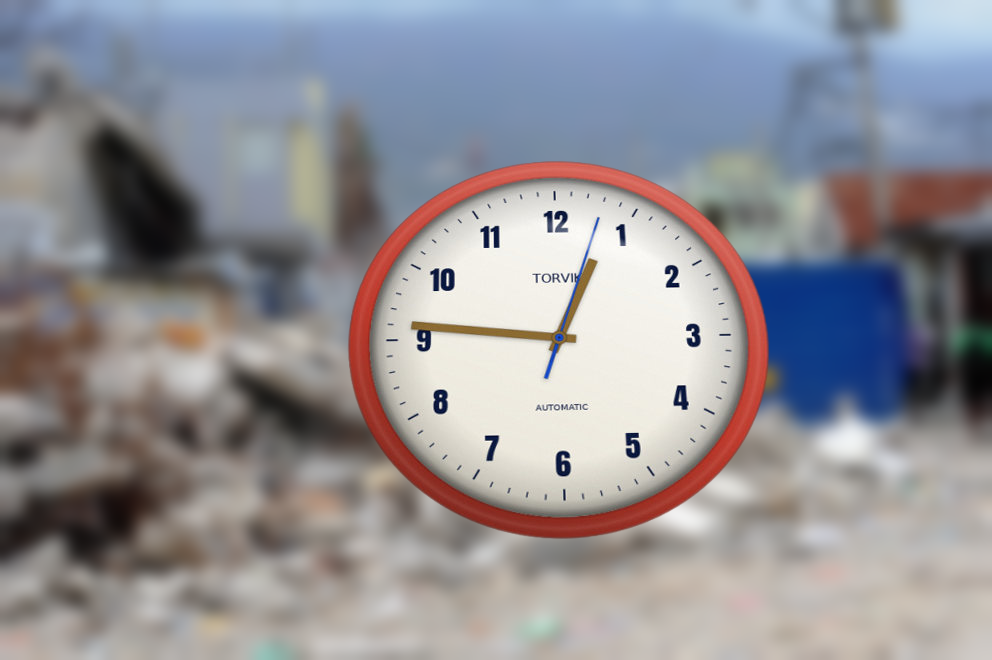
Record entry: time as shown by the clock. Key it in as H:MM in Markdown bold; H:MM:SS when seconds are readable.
**12:46:03**
